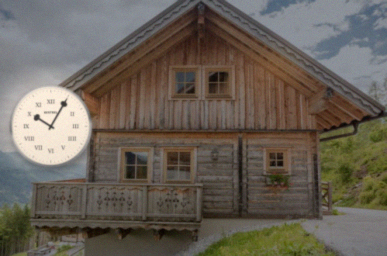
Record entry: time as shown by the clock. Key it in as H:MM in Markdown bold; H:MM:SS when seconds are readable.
**10:05**
